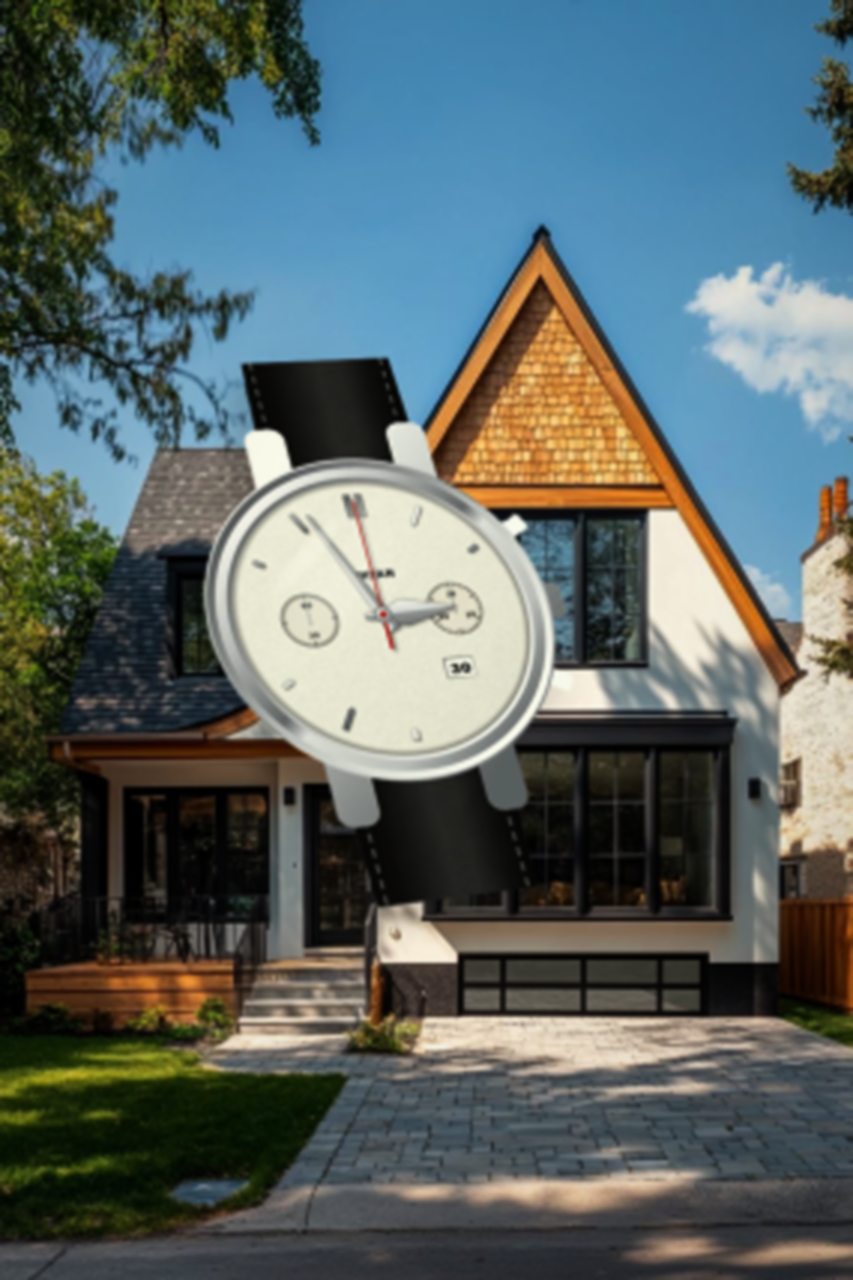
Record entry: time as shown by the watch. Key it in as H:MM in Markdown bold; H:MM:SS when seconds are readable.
**2:56**
